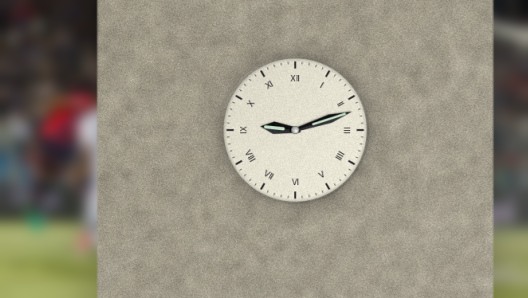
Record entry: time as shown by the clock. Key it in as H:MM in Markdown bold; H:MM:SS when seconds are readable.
**9:12**
